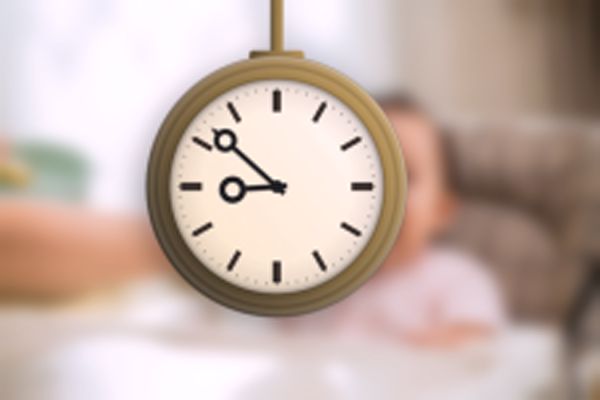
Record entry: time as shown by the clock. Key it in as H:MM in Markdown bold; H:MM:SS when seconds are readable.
**8:52**
